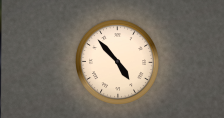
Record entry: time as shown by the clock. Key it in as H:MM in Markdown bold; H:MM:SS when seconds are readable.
**4:53**
